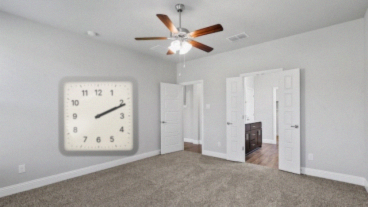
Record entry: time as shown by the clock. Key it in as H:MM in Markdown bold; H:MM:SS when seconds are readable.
**2:11**
